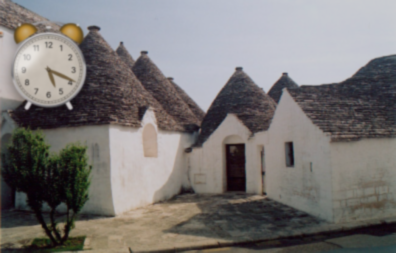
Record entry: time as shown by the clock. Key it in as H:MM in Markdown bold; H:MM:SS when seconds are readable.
**5:19**
